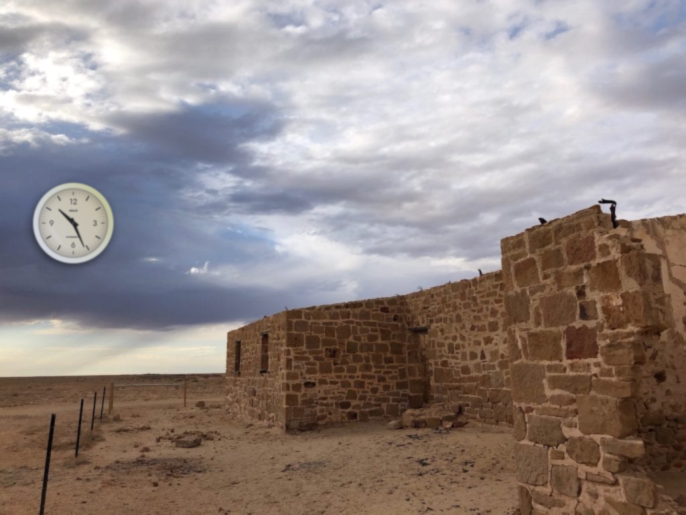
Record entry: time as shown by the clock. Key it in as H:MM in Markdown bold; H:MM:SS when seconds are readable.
**10:26**
